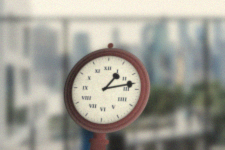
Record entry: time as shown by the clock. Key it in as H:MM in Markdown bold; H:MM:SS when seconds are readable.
**1:13**
